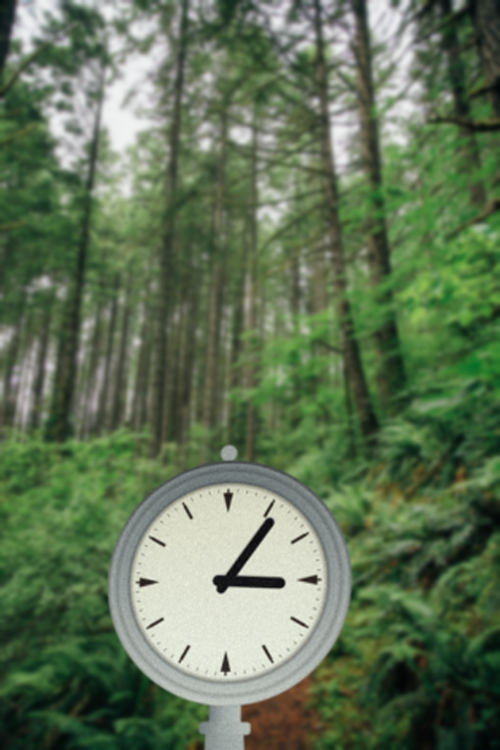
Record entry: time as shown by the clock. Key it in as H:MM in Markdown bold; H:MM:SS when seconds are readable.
**3:06**
